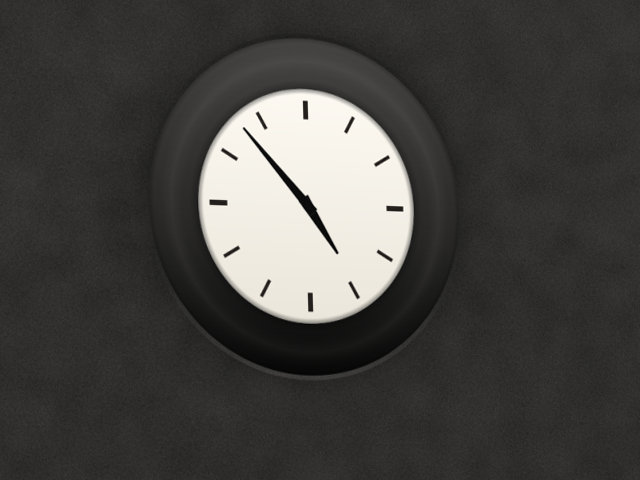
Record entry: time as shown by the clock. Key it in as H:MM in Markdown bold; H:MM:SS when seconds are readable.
**4:53**
